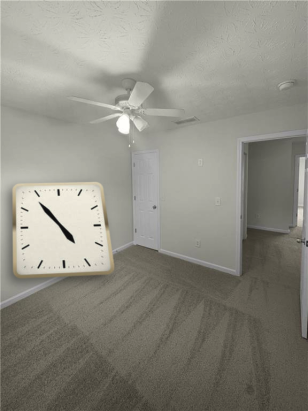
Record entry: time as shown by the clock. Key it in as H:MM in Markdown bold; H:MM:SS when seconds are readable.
**4:54**
